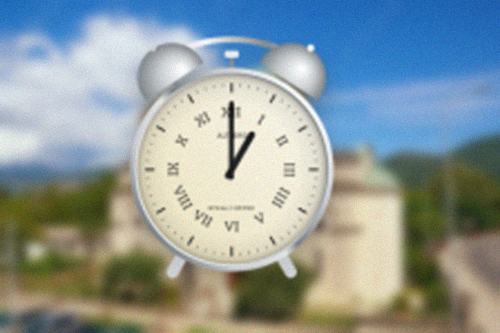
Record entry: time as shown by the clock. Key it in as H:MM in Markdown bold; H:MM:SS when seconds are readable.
**1:00**
